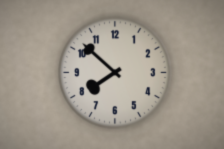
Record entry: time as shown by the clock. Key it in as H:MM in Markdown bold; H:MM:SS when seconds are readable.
**7:52**
